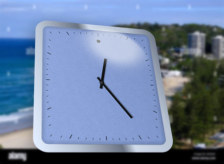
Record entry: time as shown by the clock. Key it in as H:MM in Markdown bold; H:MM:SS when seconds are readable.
**12:24**
